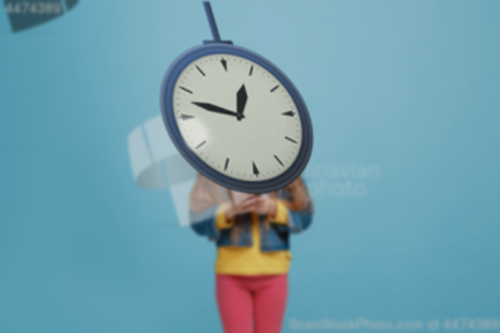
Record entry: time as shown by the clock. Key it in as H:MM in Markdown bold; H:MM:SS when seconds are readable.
**12:48**
